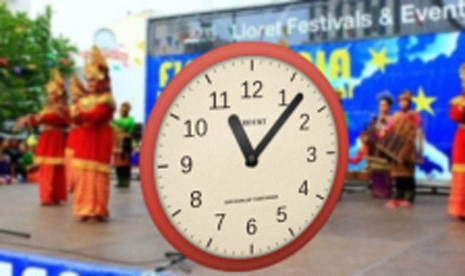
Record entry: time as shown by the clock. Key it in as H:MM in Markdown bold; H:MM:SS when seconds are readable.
**11:07**
